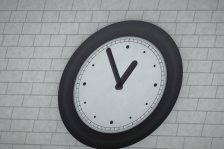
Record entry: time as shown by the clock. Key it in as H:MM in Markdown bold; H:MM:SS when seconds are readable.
**12:55**
